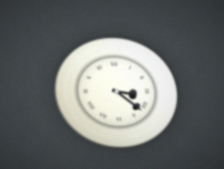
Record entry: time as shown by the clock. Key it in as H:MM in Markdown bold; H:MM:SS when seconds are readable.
**3:22**
